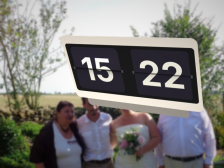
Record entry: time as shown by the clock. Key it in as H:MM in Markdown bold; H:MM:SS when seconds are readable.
**15:22**
